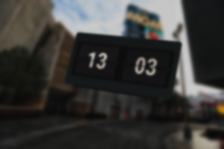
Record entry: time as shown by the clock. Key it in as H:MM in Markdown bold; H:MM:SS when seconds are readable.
**13:03**
